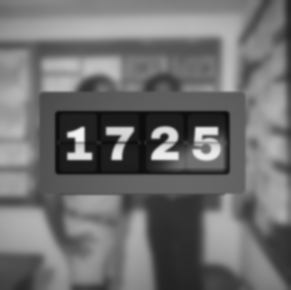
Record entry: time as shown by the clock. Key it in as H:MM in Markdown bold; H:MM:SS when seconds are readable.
**17:25**
